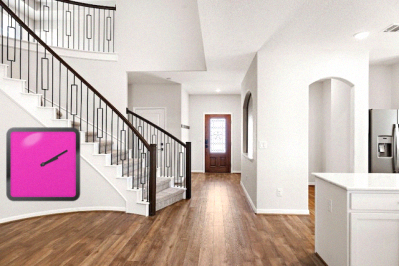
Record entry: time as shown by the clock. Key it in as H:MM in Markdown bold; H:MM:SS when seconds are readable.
**2:10**
